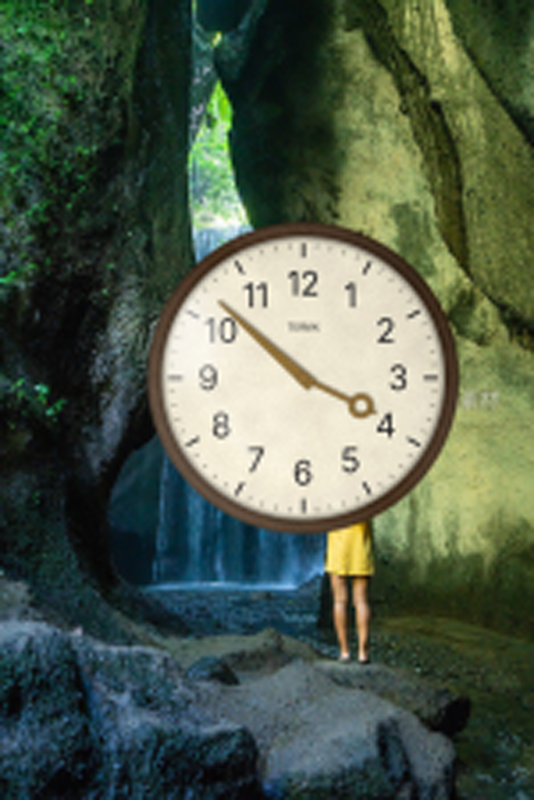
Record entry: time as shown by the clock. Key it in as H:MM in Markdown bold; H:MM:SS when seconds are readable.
**3:52**
